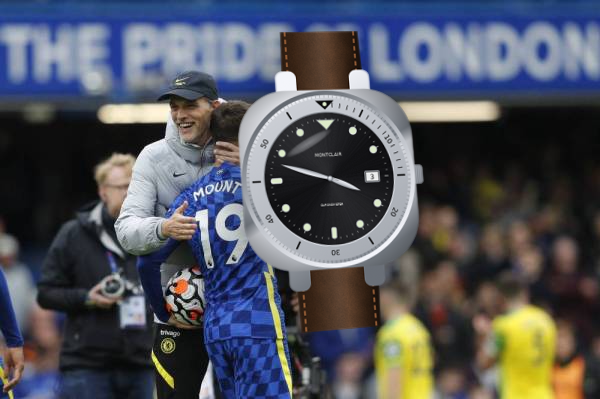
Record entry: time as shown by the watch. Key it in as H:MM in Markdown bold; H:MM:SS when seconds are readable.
**3:48**
